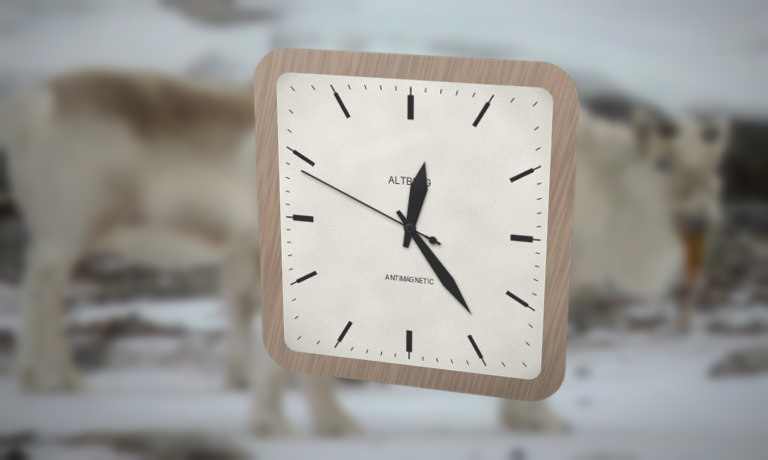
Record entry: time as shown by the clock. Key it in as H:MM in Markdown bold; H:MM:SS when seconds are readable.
**12:23:49**
